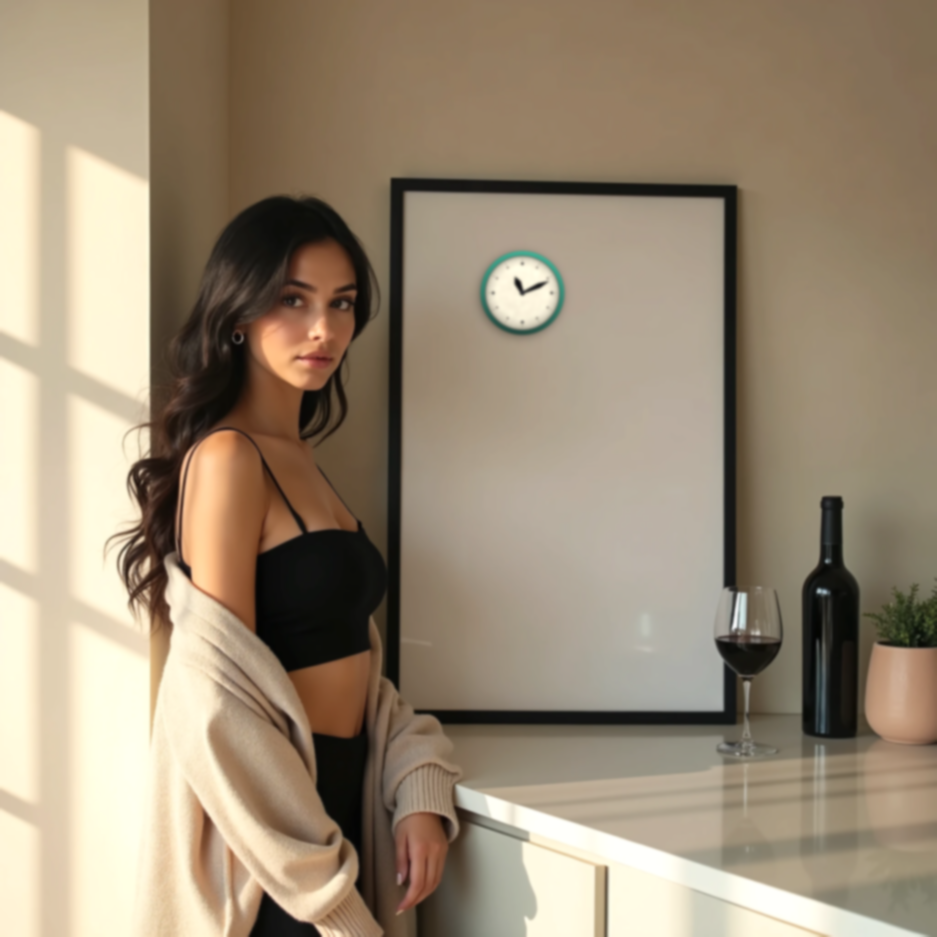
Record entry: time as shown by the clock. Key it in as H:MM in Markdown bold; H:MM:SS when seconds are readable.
**11:11**
